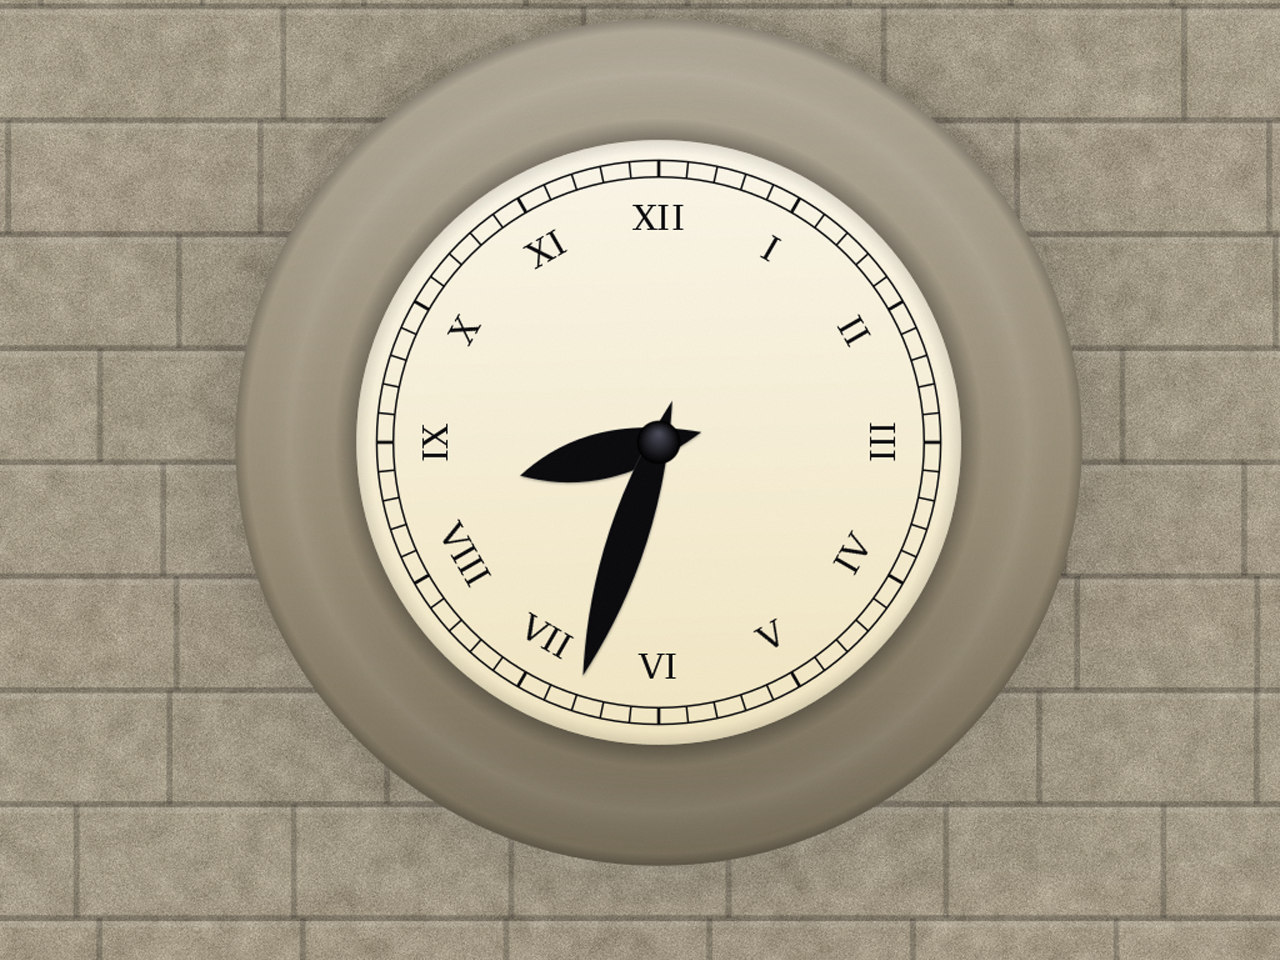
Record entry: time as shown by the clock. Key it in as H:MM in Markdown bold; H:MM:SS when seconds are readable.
**8:33**
